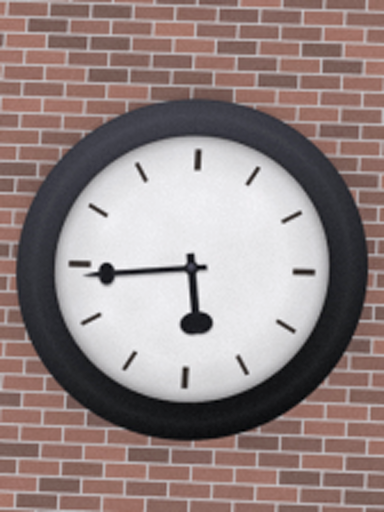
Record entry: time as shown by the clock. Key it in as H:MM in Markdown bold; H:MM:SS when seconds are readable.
**5:44**
